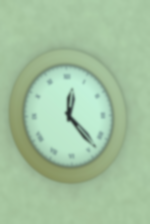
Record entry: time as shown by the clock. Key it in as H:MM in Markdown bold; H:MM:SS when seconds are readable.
**12:23**
